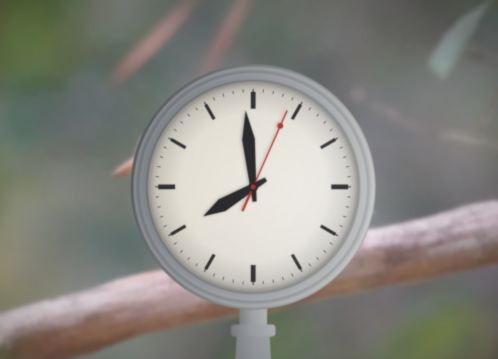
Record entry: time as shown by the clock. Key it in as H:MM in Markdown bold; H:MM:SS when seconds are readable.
**7:59:04**
